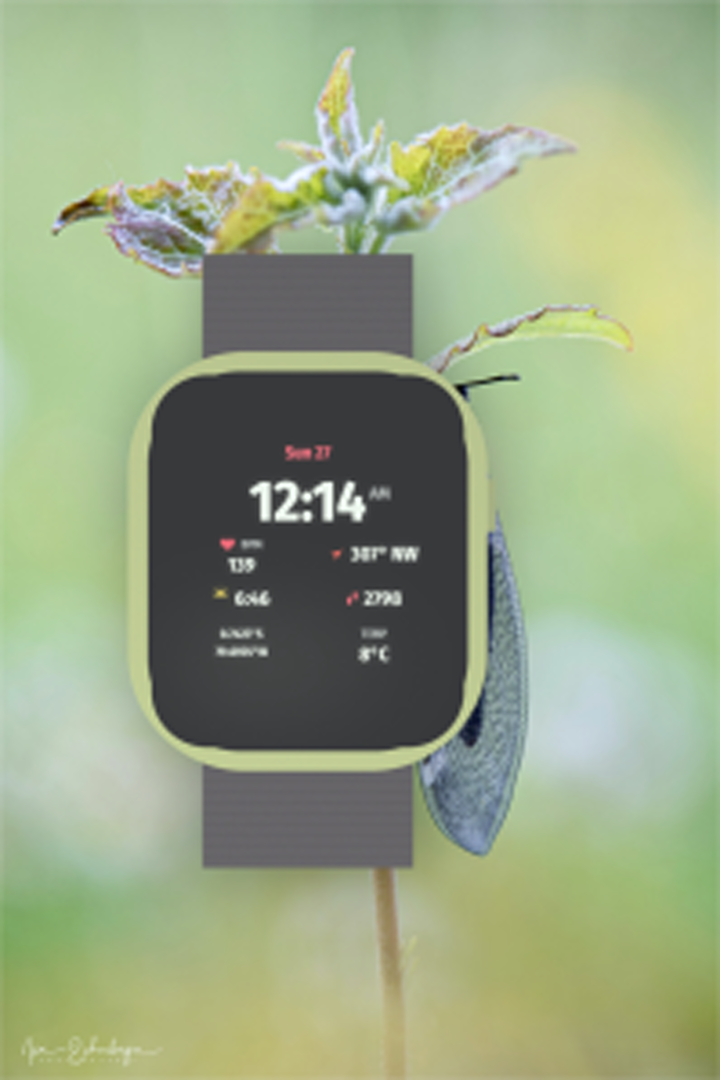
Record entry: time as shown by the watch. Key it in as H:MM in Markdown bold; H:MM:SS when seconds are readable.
**12:14**
